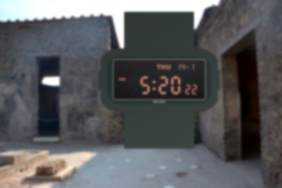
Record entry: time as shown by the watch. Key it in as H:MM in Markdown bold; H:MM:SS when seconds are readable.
**5:20**
